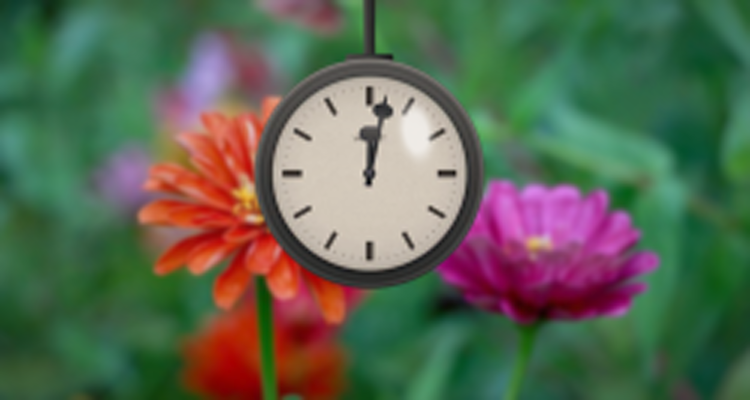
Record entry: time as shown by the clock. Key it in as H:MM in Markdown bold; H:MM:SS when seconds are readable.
**12:02**
